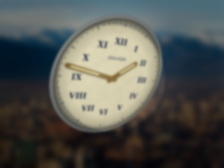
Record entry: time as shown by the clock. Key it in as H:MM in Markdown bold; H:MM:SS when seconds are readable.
**1:47**
